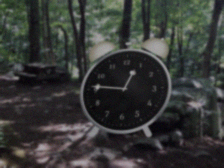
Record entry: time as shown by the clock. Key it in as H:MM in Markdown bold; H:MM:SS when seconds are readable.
**12:46**
